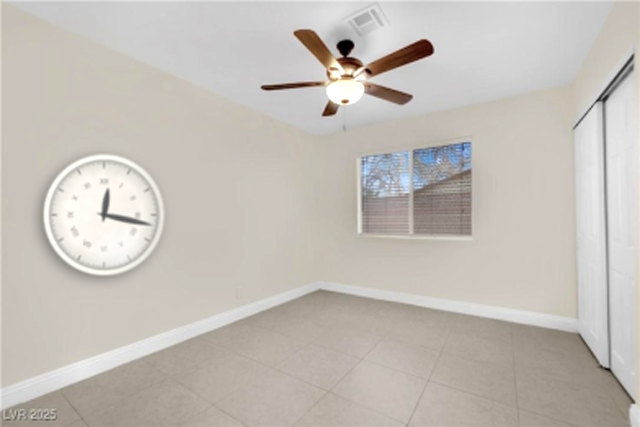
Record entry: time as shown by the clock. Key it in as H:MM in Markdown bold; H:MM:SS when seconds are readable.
**12:17**
